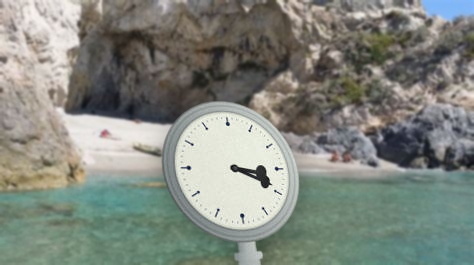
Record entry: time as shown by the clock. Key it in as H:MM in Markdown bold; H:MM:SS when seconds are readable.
**3:19**
